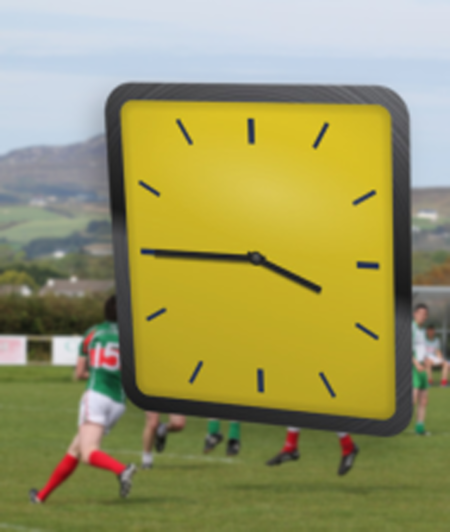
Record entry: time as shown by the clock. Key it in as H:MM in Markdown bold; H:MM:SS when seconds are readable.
**3:45**
